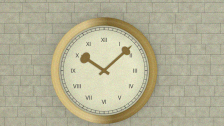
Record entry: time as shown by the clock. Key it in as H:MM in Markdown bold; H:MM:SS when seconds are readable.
**10:08**
